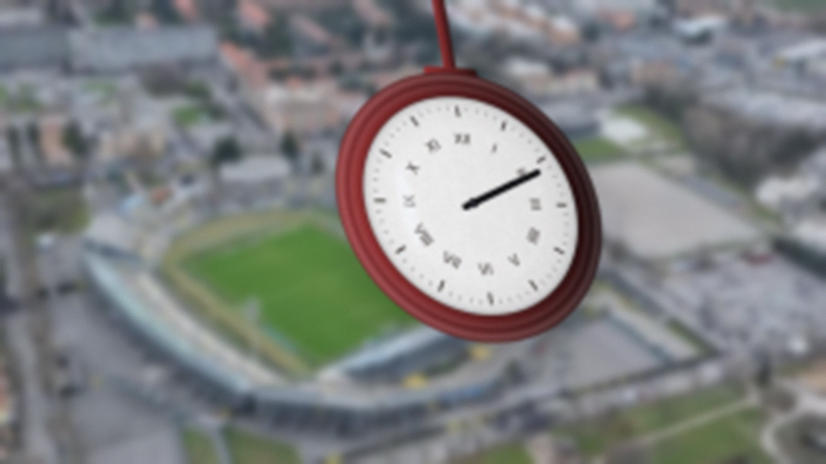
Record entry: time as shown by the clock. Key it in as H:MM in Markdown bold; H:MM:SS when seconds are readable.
**2:11**
